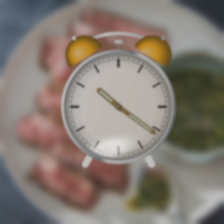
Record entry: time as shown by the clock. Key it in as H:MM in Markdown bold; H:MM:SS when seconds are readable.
**10:21**
